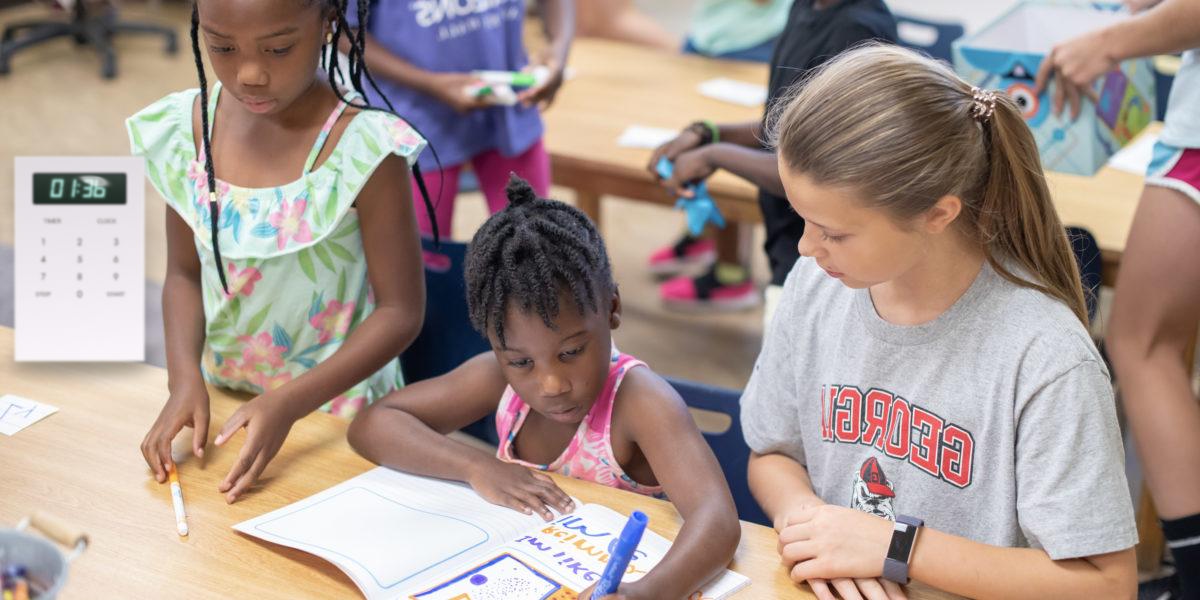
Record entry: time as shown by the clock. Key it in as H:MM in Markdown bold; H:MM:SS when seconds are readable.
**1:36**
